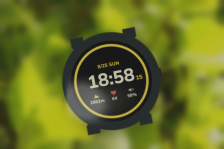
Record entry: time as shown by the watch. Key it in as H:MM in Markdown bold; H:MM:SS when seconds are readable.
**18:58**
